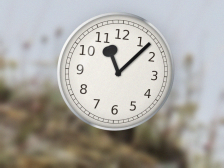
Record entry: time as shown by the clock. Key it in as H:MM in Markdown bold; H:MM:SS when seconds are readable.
**11:07**
